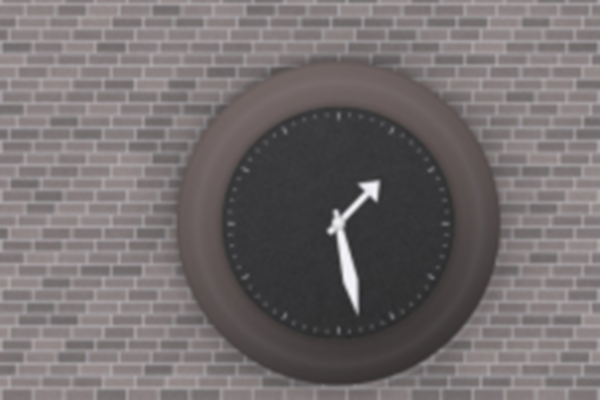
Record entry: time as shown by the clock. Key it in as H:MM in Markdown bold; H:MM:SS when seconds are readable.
**1:28**
